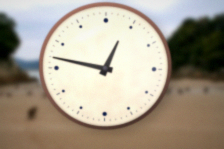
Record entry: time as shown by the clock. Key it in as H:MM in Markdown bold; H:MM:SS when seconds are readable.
**12:47**
